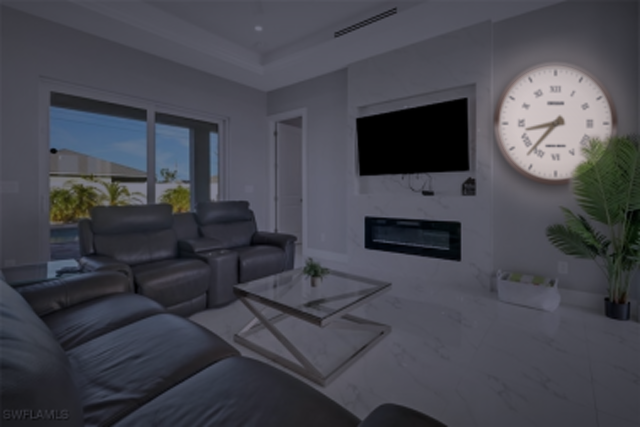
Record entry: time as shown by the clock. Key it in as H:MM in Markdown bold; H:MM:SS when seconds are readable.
**8:37**
